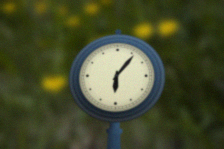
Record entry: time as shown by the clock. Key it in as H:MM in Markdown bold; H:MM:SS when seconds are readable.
**6:06**
